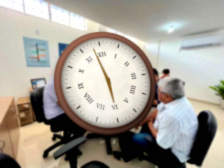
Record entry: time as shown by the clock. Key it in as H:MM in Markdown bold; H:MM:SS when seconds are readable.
**5:58**
